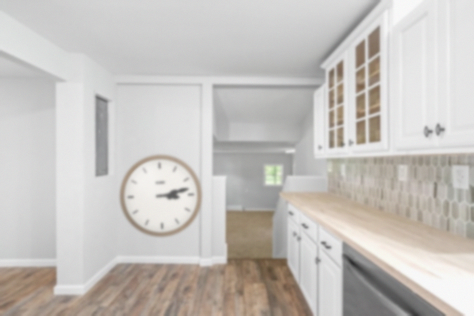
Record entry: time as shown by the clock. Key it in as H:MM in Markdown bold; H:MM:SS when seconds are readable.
**3:13**
